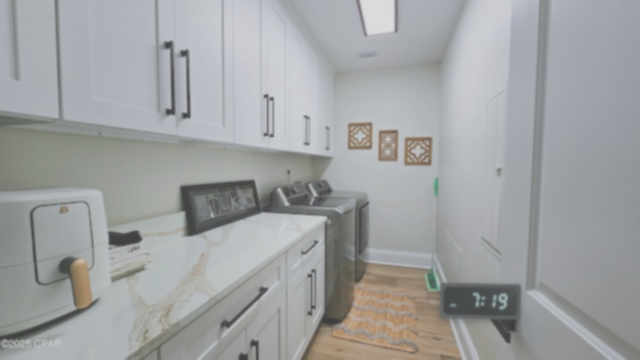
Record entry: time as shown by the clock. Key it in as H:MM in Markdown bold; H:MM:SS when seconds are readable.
**7:19**
